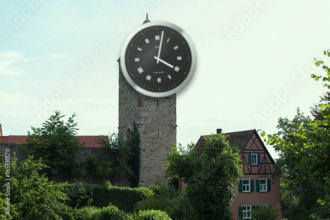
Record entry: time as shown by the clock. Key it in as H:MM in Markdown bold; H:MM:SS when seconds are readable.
**4:02**
